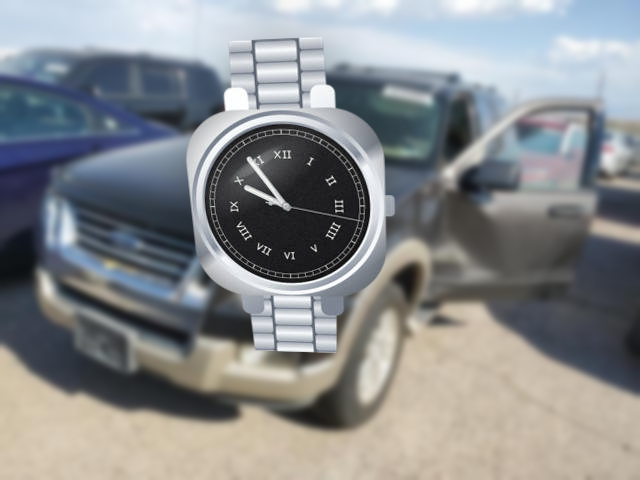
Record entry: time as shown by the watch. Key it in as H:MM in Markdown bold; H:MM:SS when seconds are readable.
**9:54:17**
